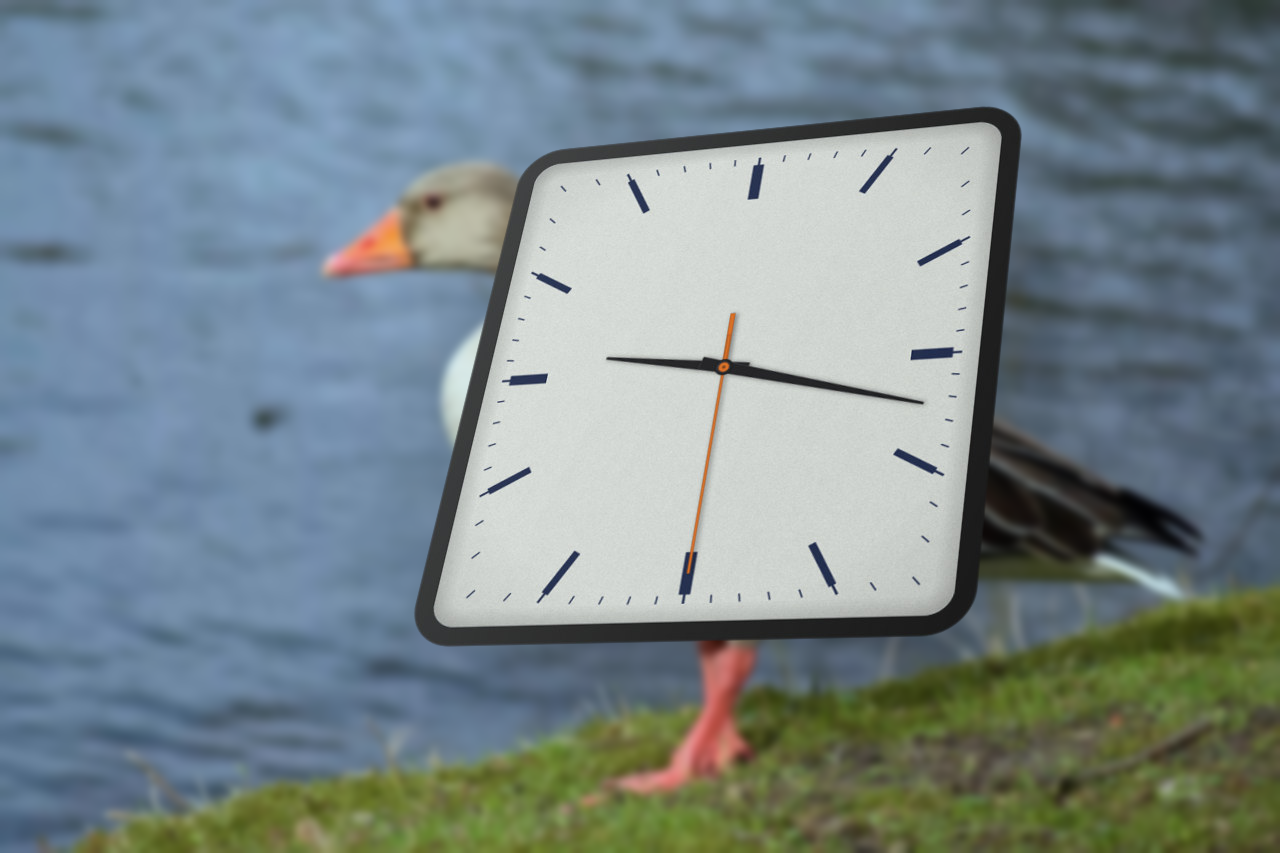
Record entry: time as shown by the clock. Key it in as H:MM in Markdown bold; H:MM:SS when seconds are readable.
**9:17:30**
